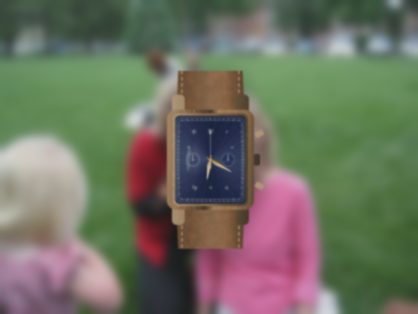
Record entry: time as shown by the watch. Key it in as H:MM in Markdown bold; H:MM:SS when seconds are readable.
**6:20**
